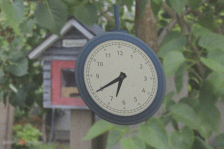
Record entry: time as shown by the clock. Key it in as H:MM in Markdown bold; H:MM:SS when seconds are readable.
**6:40**
